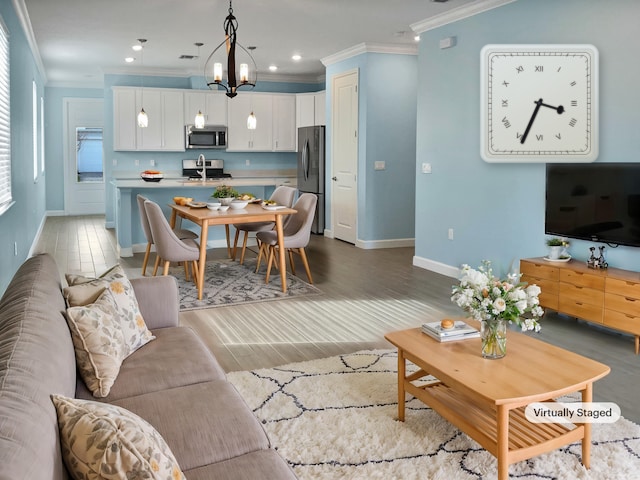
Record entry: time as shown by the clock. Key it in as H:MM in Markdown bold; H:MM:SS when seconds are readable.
**3:34**
